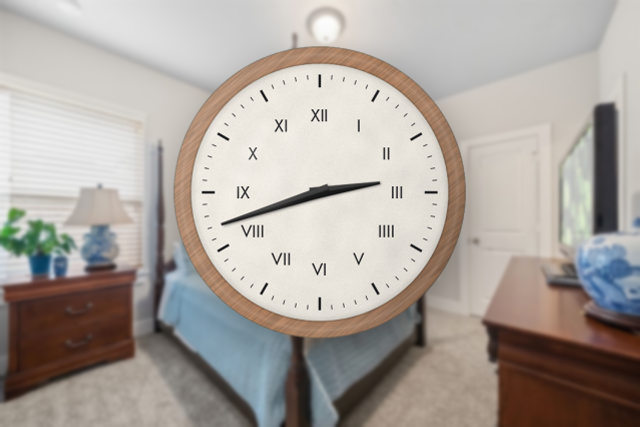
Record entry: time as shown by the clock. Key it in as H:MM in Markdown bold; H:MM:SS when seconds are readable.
**2:42**
